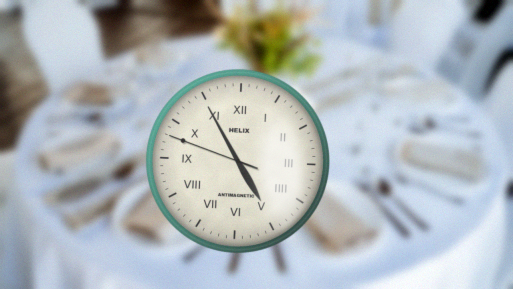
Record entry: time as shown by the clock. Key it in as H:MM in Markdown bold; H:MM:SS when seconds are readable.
**4:54:48**
